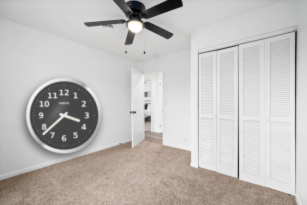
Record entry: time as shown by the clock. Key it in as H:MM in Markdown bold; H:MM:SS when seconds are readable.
**3:38**
